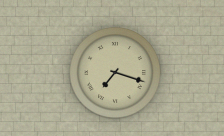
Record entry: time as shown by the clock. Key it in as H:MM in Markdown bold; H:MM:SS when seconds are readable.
**7:18**
